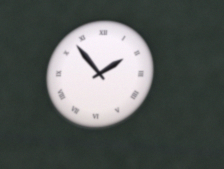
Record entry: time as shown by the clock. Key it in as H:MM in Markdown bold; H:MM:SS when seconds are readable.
**1:53**
